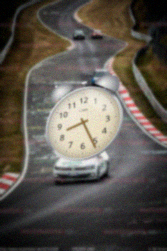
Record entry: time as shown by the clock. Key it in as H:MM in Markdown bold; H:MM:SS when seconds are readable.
**8:26**
